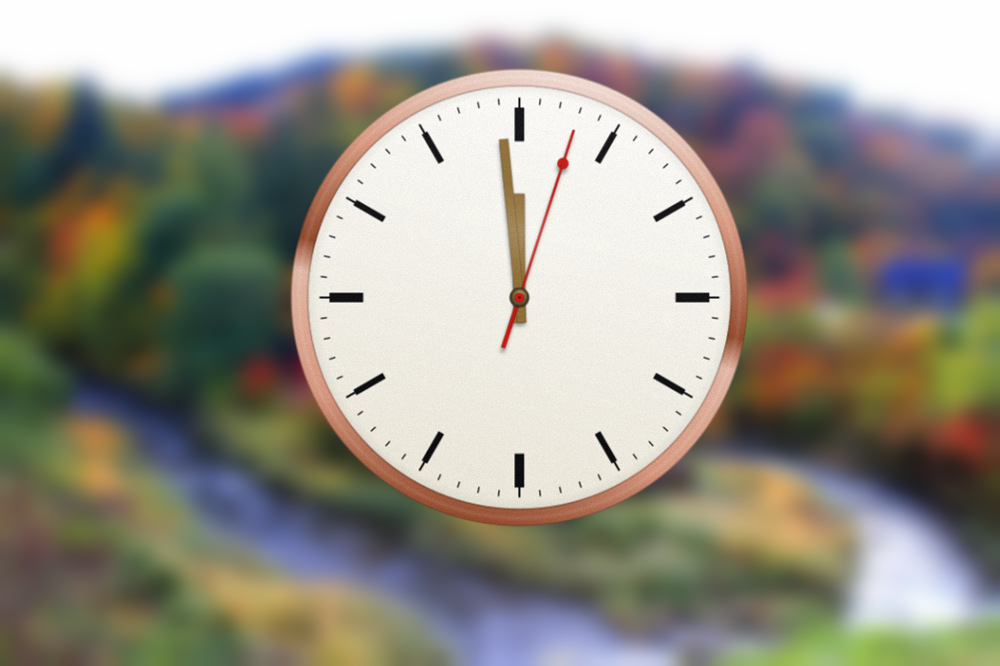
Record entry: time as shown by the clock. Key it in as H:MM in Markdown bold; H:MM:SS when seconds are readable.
**11:59:03**
